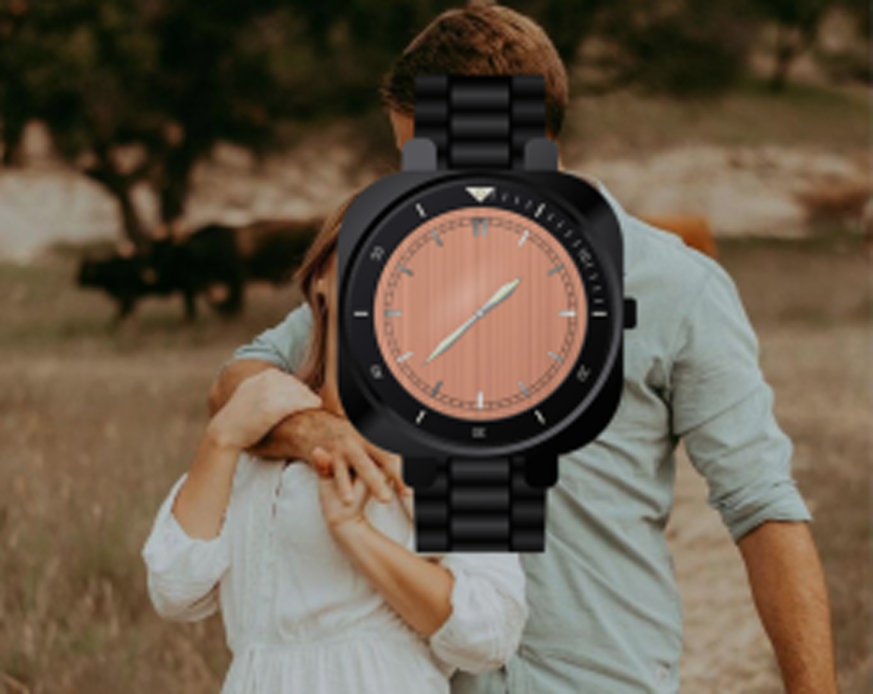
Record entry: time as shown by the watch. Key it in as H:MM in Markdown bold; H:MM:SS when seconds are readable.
**1:38**
